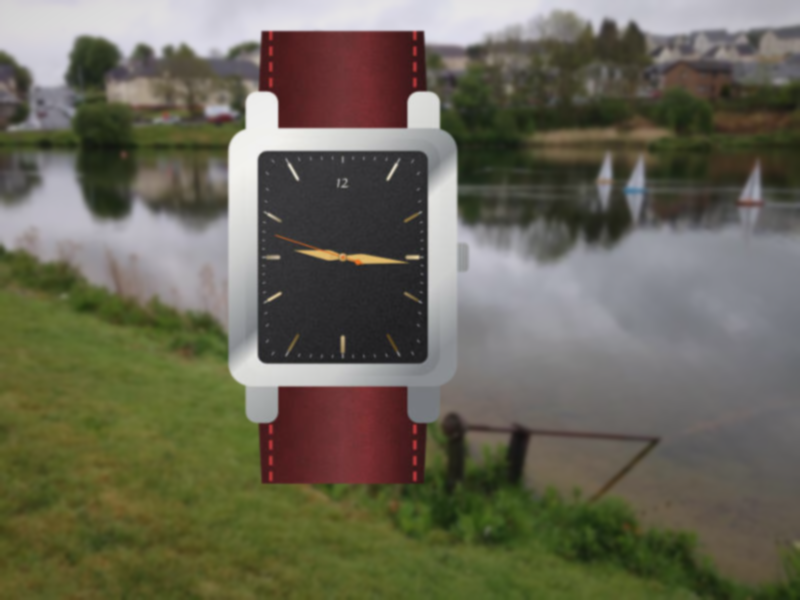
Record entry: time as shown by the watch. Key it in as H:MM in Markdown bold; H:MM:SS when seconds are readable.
**9:15:48**
